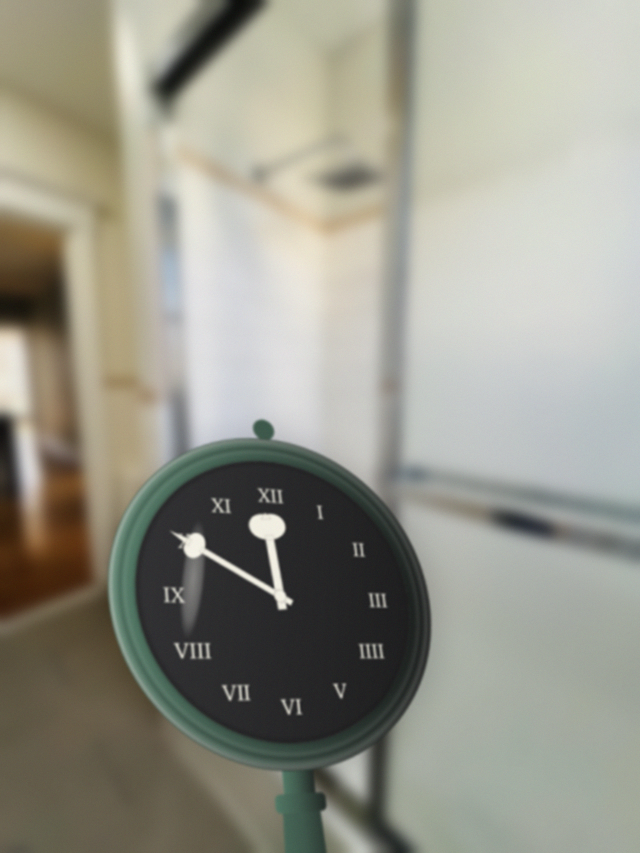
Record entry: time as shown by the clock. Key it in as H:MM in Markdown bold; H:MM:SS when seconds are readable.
**11:50**
